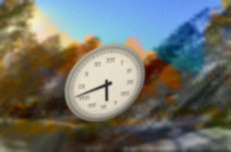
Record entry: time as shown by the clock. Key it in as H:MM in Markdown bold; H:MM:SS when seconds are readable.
**5:42**
